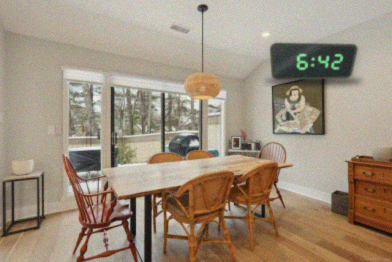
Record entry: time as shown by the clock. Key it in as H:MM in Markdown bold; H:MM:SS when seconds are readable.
**6:42**
